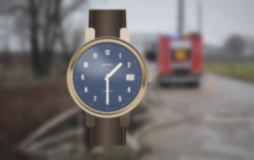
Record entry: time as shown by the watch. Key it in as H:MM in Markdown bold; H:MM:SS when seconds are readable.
**1:30**
